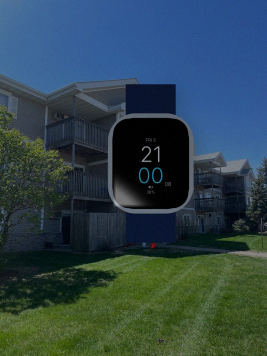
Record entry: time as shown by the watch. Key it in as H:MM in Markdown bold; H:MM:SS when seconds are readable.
**21:00**
